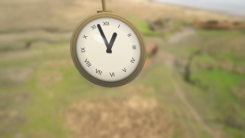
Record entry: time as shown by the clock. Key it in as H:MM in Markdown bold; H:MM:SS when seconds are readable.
**12:57**
